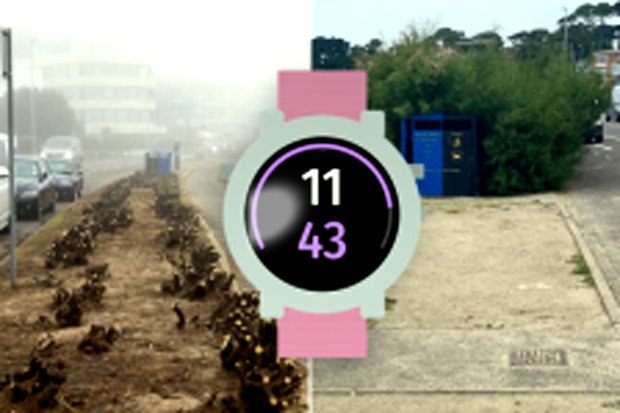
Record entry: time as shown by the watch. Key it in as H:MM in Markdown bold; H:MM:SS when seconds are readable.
**11:43**
